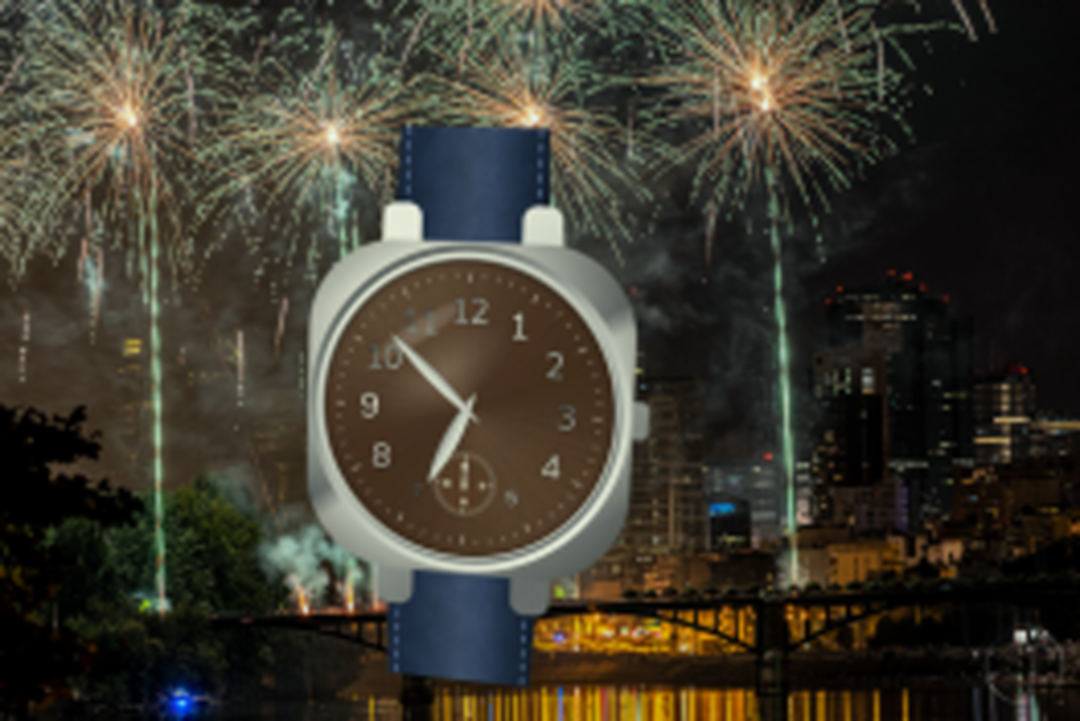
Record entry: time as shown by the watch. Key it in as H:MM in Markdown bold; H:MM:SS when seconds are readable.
**6:52**
